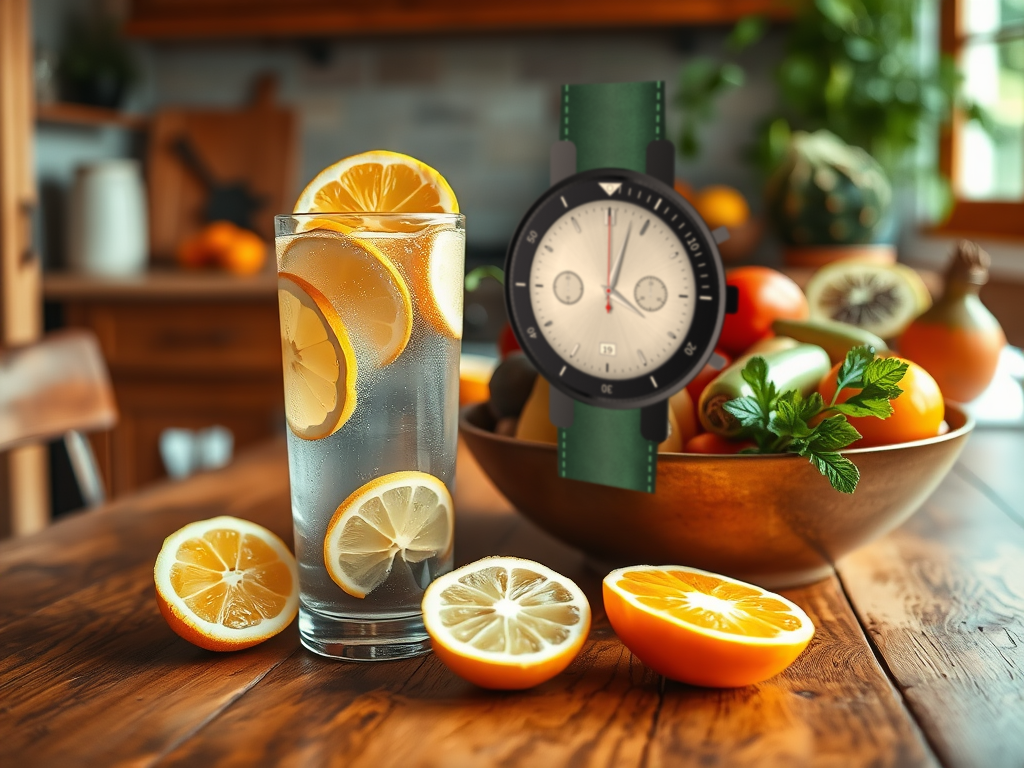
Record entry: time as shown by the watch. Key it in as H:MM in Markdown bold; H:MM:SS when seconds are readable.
**4:03**
